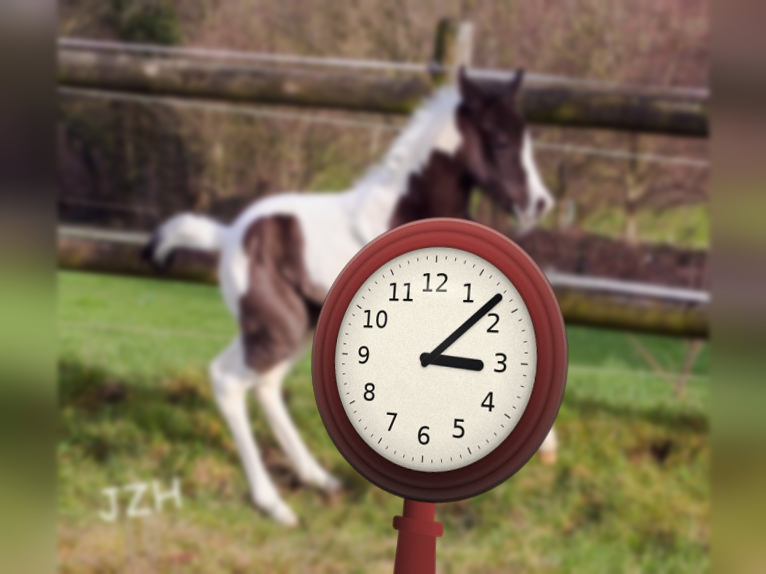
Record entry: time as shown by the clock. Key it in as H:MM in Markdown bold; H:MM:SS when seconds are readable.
**3:08**
